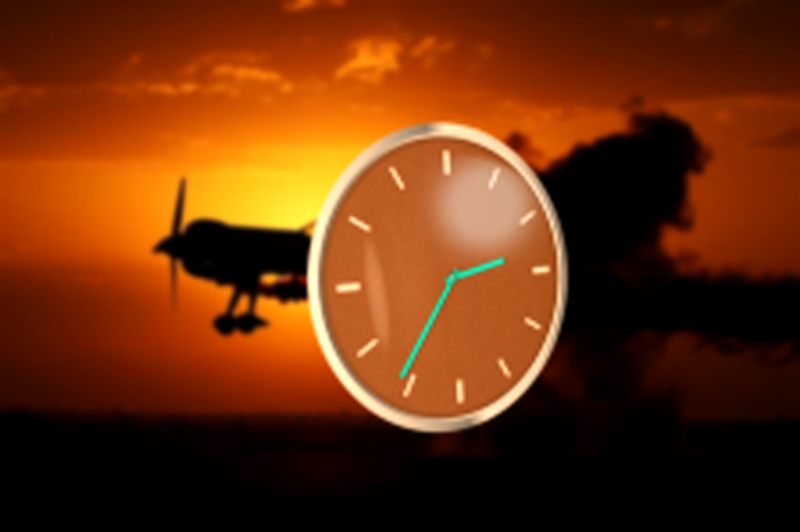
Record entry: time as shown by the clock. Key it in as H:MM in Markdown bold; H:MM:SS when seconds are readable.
**2:36**
